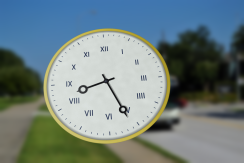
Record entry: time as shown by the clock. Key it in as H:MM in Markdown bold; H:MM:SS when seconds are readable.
**8:26**
